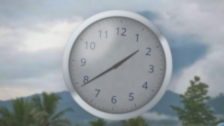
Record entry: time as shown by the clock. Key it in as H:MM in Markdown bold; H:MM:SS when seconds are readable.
**1:39**
